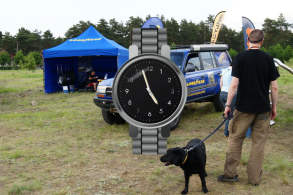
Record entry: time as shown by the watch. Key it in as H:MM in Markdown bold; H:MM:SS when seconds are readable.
**4:57**
